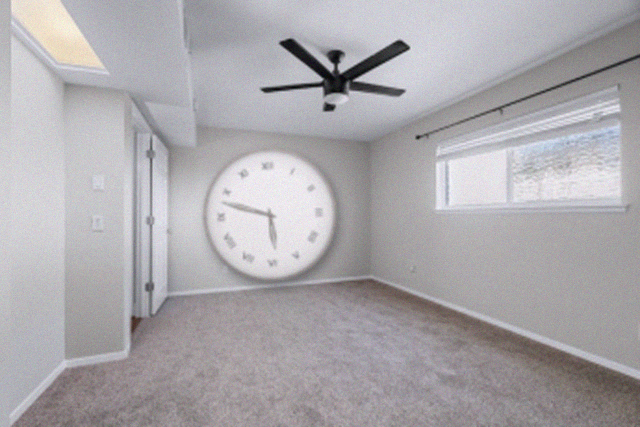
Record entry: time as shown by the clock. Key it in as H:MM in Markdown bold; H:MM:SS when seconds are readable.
**5:48**
